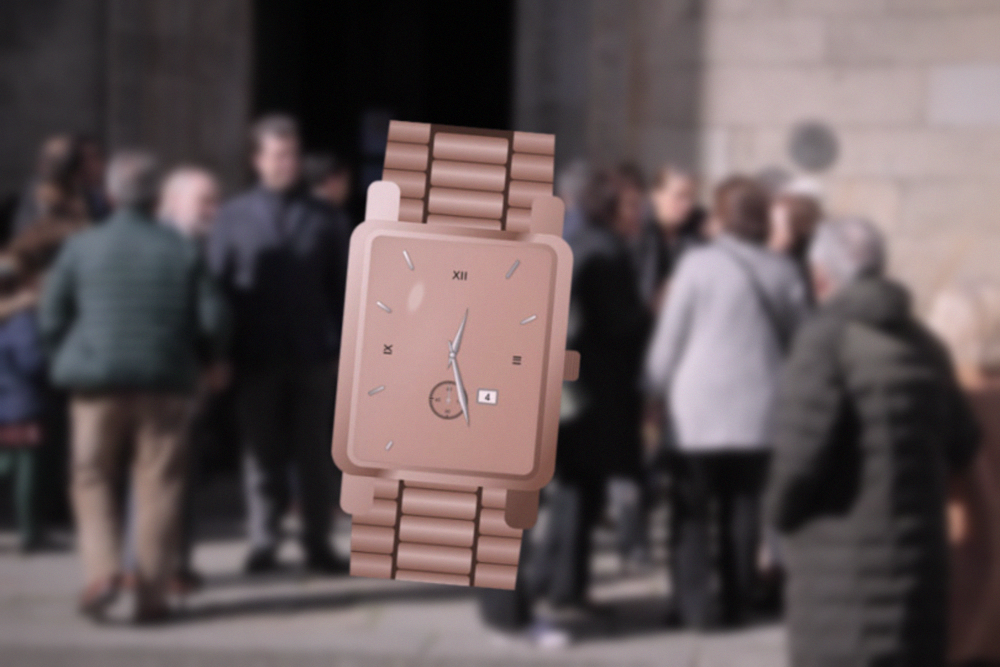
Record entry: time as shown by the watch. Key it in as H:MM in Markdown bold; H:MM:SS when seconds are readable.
**12:27**
